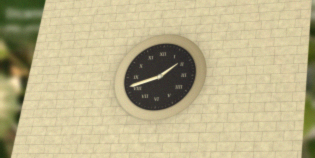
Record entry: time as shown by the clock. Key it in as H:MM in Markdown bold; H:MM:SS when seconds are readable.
**1:42**
